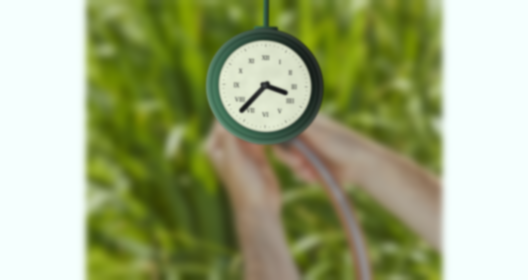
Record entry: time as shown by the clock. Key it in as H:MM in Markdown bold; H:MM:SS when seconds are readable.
**3:37**
